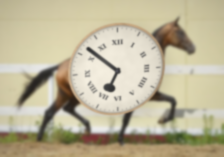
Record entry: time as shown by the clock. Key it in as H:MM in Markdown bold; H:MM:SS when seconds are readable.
**6:52**
